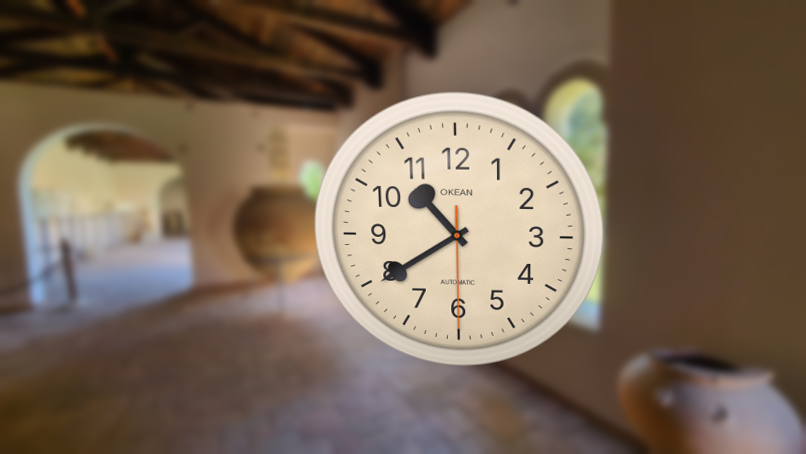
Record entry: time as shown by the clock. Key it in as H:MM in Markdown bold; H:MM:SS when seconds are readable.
**10:39:30**
